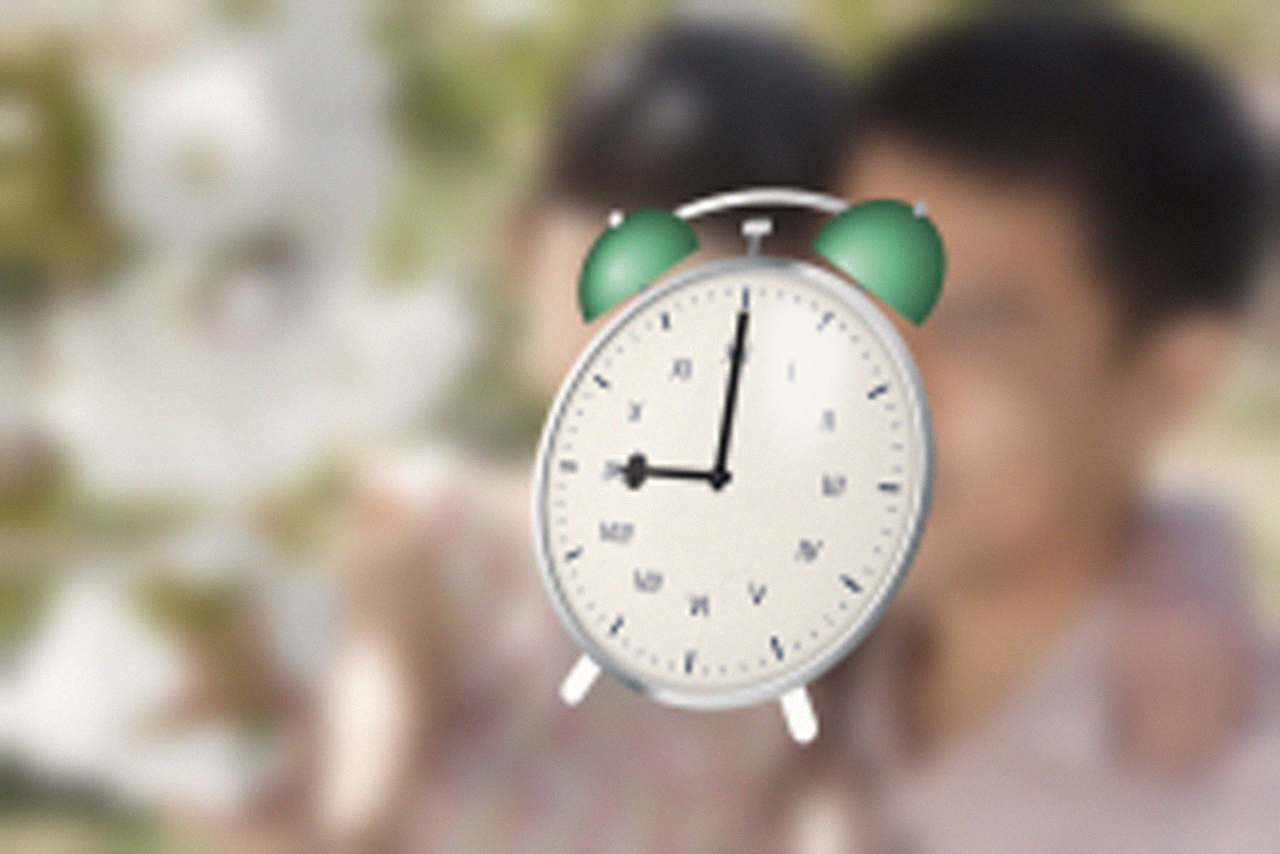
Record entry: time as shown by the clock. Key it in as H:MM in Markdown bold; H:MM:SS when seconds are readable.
**9:00**
